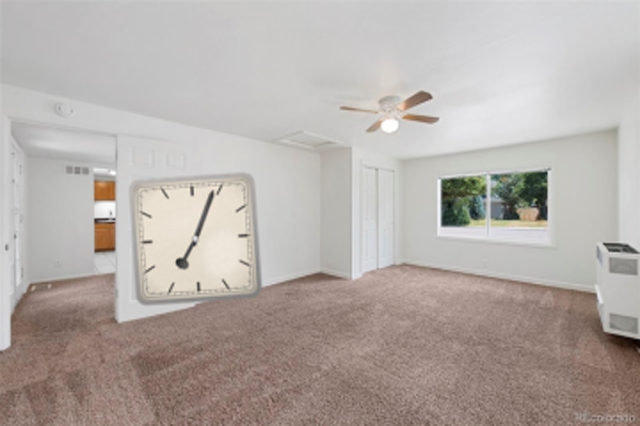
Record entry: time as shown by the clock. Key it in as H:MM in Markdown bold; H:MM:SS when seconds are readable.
**7:04**
